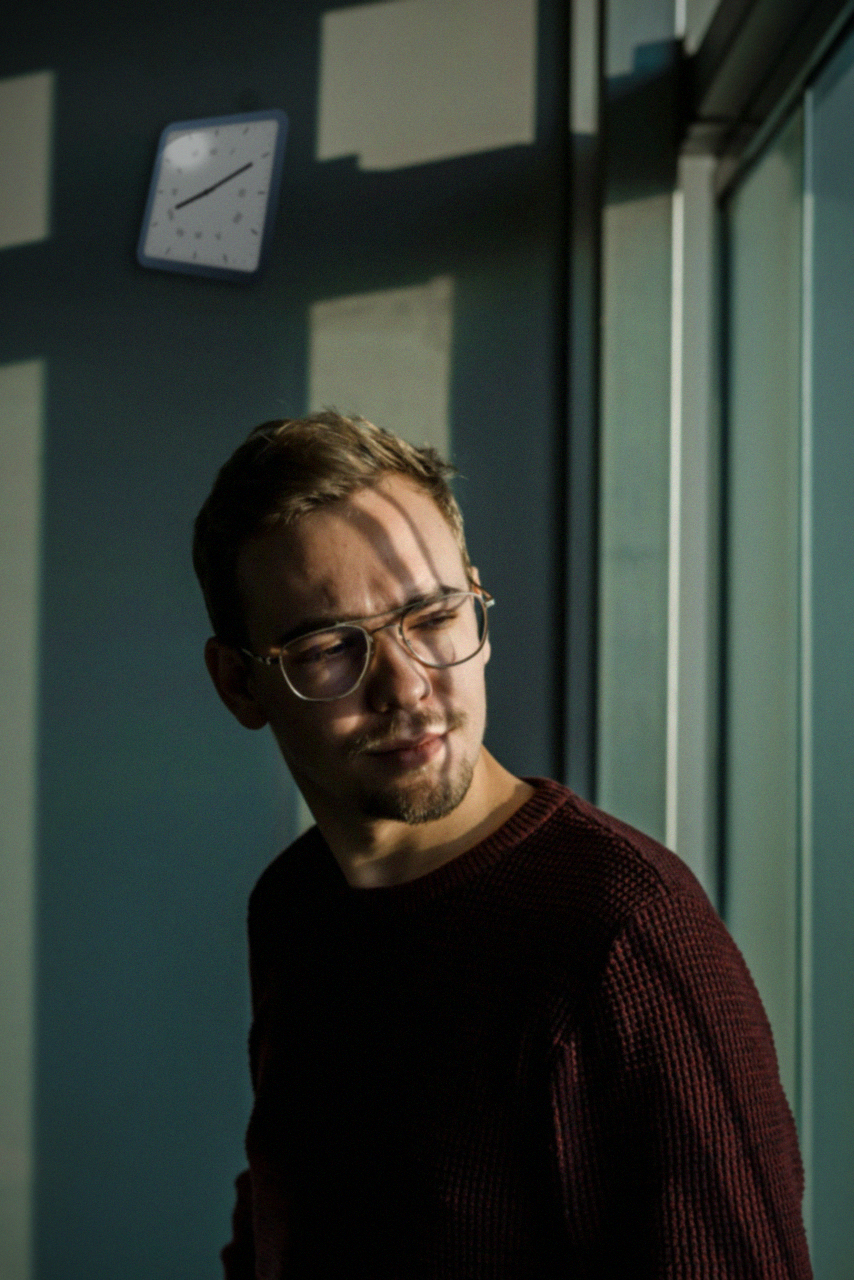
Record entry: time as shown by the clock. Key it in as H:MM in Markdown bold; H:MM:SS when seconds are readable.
**8:10**
